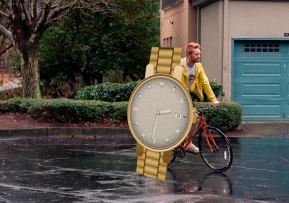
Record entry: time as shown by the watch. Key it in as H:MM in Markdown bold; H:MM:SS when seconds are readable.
**2:31**
